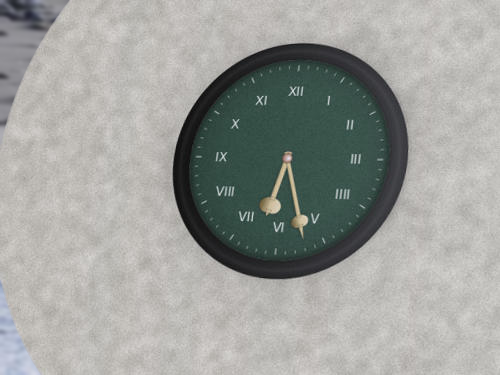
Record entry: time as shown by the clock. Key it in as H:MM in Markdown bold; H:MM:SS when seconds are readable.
**6:27**
